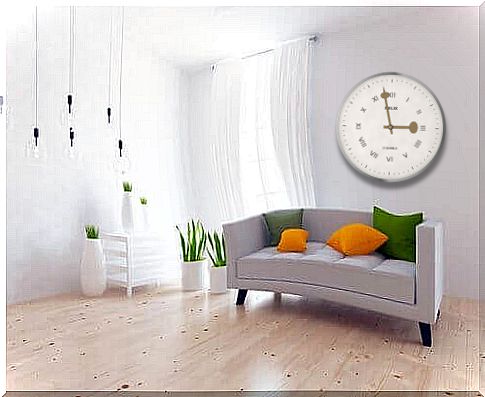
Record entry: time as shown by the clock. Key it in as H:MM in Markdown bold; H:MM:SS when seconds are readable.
**2:58**
